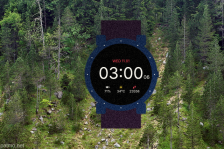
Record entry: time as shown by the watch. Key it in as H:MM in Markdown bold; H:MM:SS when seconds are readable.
**3:00**
